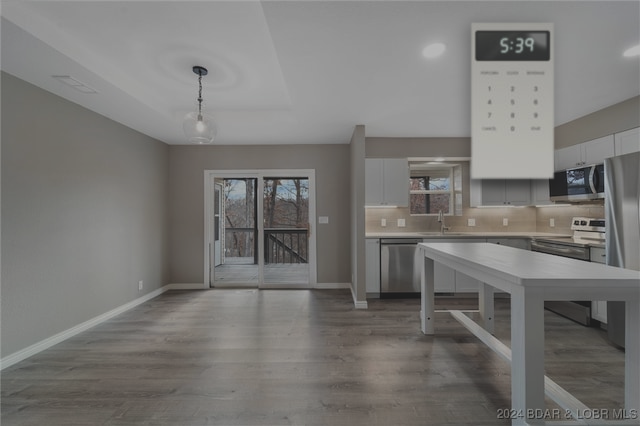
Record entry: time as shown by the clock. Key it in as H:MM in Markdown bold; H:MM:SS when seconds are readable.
**5:39**
